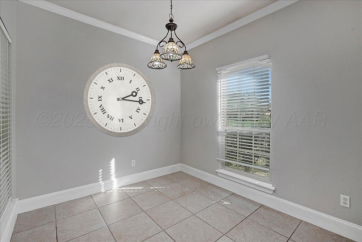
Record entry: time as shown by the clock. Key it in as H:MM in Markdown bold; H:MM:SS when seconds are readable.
**2:16**
